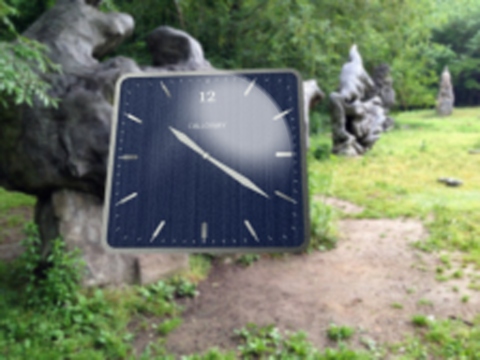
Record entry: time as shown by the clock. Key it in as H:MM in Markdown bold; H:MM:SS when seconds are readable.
**10:21**
